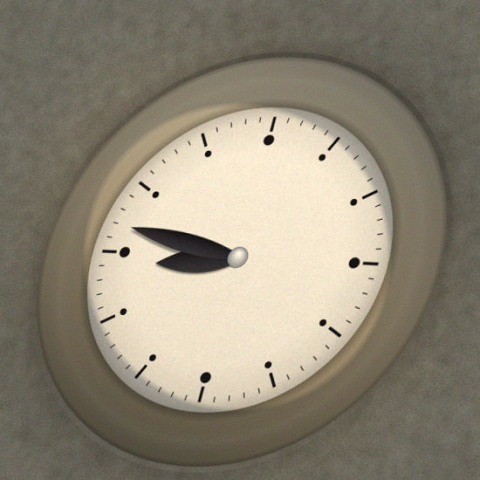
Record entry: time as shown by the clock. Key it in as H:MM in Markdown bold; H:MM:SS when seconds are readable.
**8:47**
